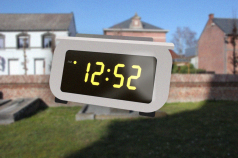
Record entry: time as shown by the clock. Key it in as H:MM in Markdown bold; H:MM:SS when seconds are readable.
**12:52**
